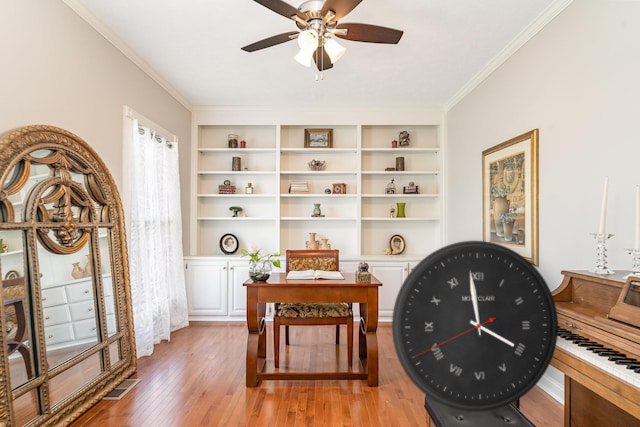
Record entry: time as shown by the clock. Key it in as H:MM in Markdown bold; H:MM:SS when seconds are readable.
**3:58:41**
